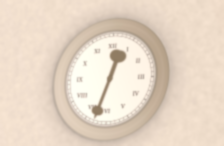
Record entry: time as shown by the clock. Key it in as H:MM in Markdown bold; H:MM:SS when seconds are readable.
**12:33**
